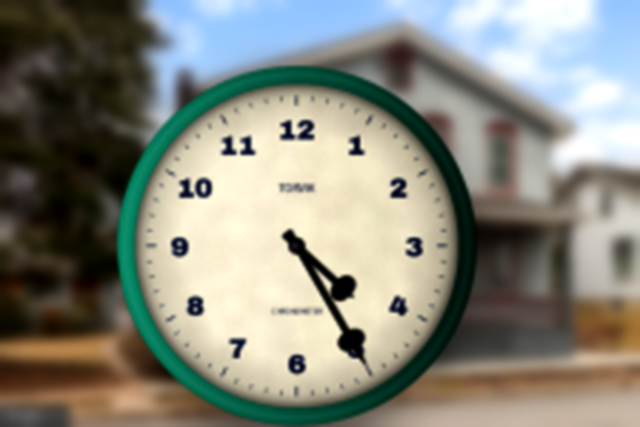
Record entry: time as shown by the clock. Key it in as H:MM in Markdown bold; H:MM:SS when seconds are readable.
**4:25**
